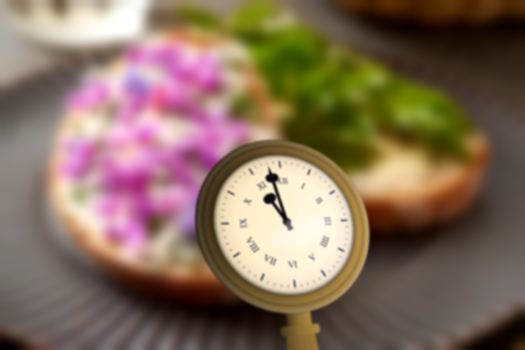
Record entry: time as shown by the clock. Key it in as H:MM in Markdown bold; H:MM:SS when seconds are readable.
**10:58**
